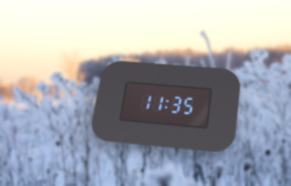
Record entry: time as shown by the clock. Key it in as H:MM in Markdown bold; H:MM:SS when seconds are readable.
**11:35**
